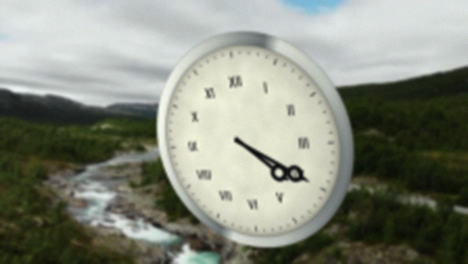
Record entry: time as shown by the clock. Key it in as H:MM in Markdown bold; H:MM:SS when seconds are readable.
**4:20**
